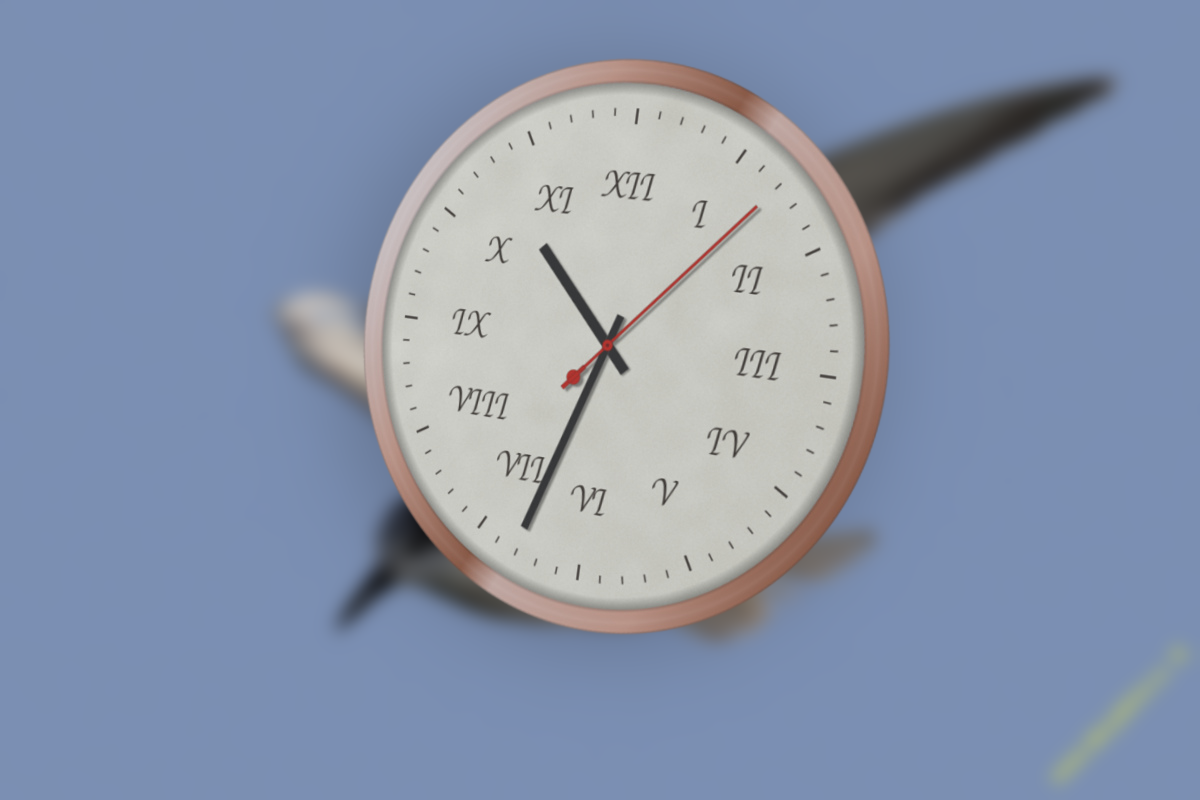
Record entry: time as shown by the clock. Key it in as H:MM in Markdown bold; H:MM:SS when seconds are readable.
**10:33:07**
